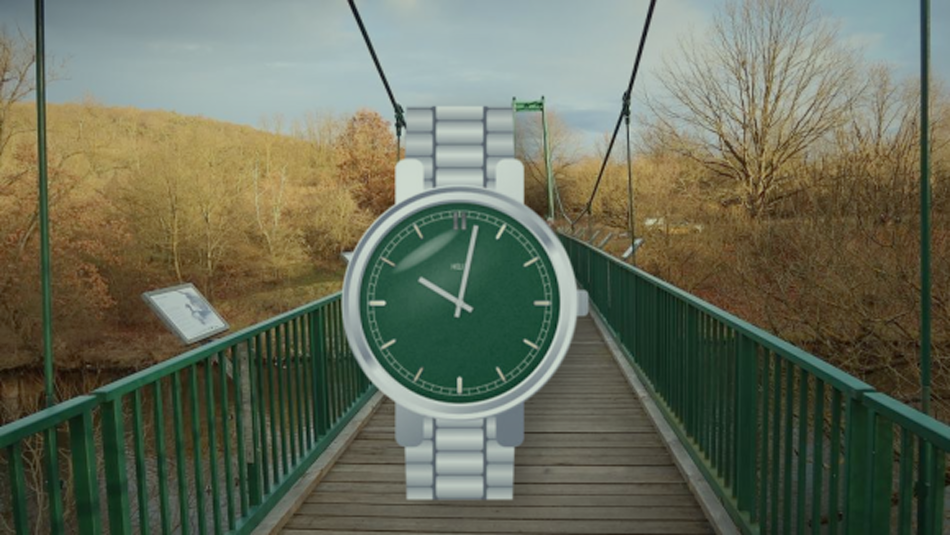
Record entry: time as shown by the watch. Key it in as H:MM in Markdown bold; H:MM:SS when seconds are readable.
**10:02**
